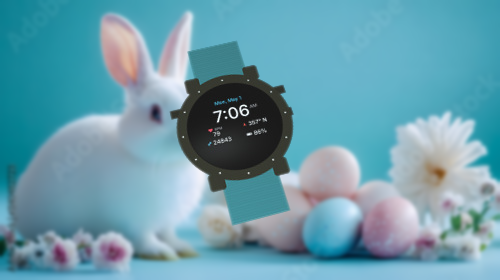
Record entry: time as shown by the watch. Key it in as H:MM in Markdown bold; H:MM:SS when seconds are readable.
**7:06**
